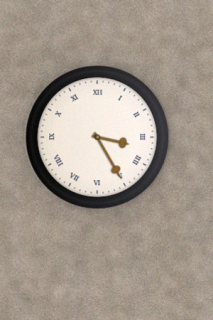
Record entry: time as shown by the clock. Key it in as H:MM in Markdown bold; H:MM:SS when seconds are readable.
**3:25**
